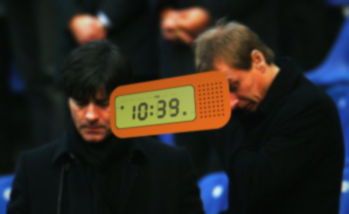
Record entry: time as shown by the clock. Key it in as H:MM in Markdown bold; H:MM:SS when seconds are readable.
**10:39**
